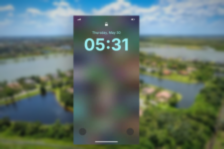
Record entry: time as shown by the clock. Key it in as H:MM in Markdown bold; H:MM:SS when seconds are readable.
**5:31**
